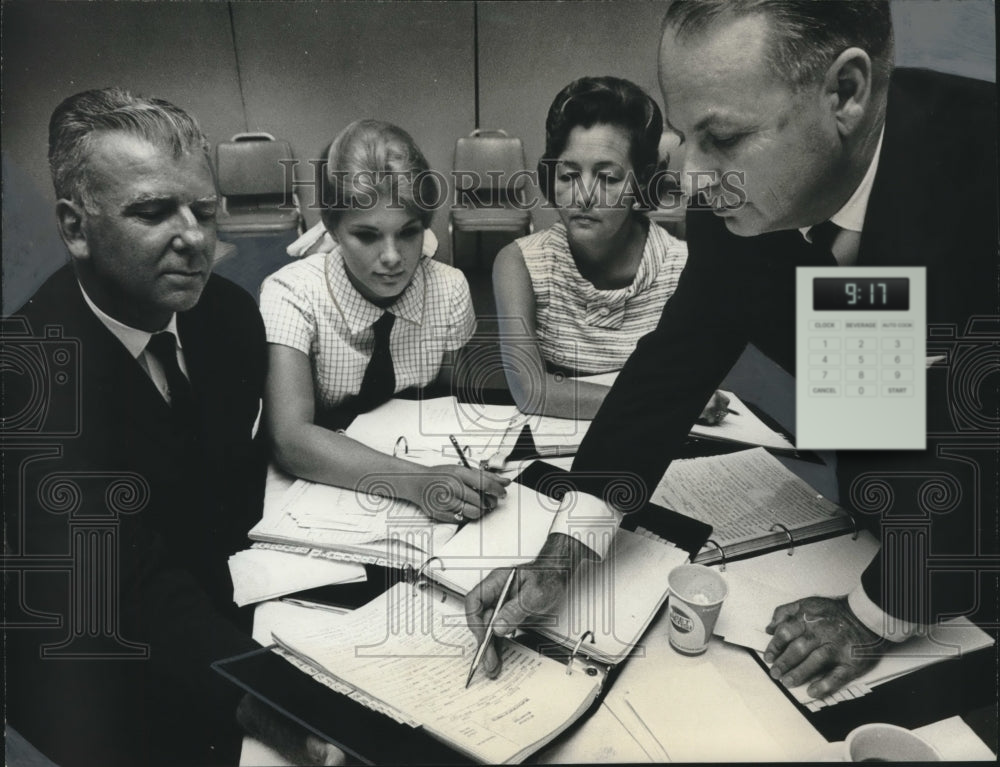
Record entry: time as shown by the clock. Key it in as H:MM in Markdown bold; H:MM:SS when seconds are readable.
**9:17**
